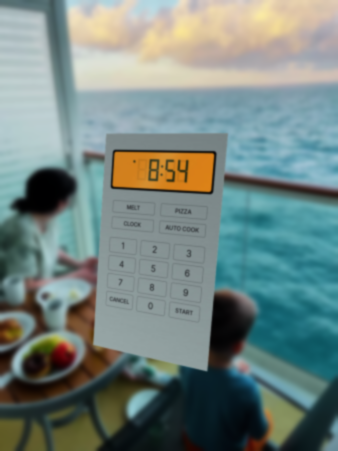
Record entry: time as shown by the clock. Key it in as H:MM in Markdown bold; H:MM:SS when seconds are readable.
**8:54**
